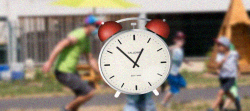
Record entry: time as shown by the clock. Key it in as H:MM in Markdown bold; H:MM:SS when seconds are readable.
**12:53**
